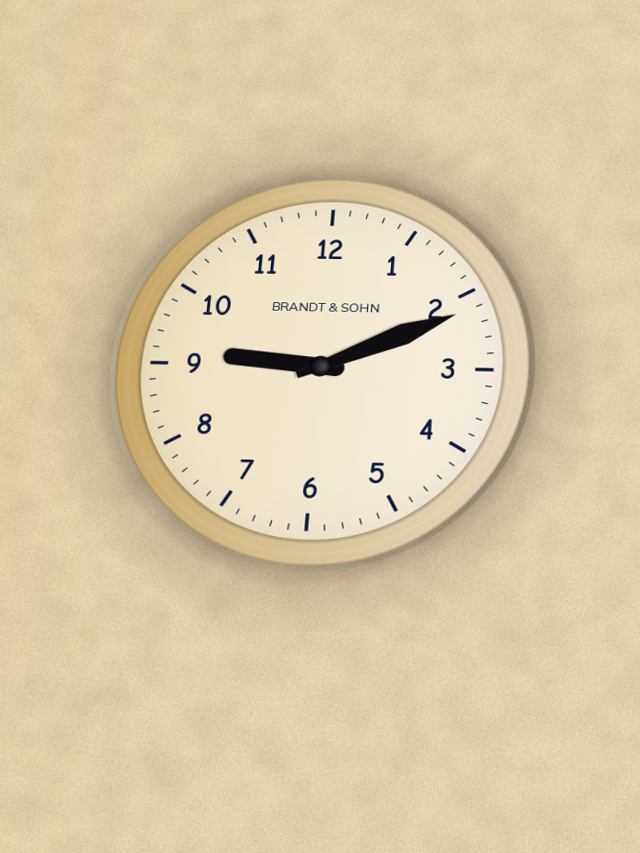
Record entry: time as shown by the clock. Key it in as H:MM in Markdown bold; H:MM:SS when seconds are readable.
**9:11**
